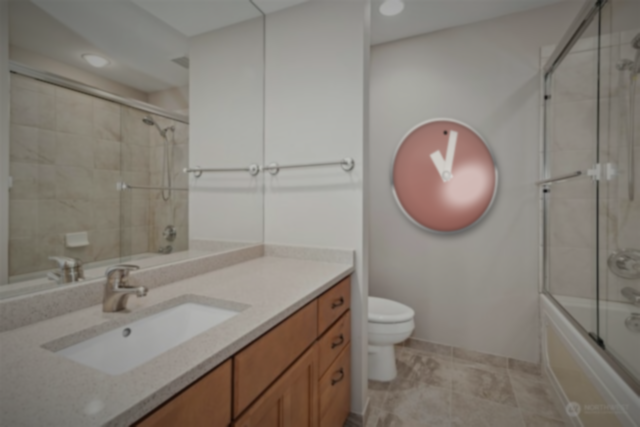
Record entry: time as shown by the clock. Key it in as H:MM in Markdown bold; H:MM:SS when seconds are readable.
**11:02**
